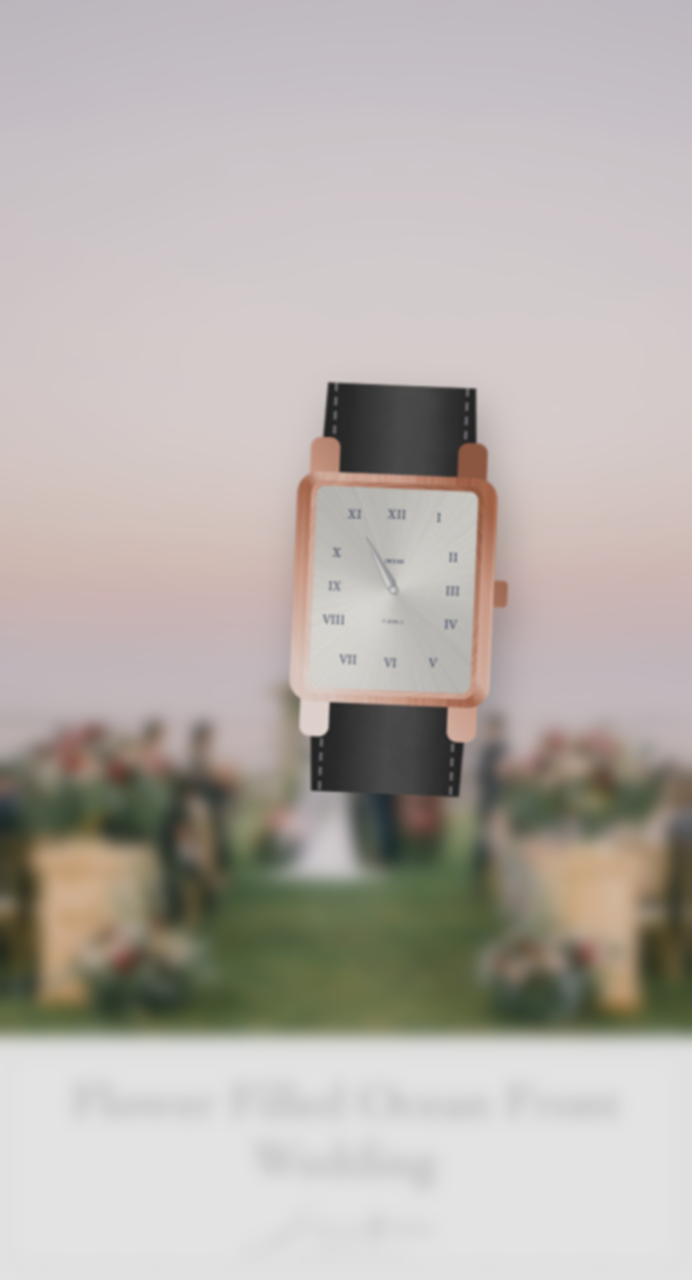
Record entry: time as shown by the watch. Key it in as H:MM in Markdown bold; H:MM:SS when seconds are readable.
**10:55**
